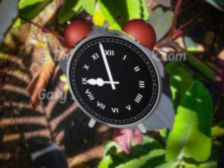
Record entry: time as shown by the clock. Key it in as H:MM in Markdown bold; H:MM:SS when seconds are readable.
**8:58**
